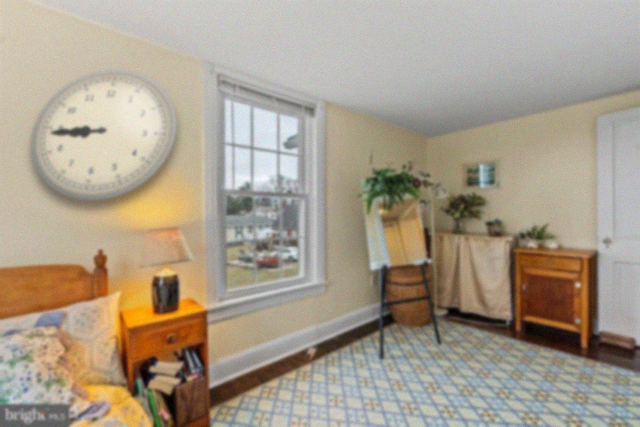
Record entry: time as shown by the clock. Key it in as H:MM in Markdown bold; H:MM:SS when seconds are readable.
**8:44**
